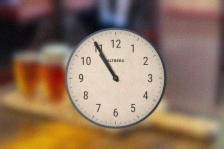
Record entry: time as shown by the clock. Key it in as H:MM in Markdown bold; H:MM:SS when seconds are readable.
**10:55**
